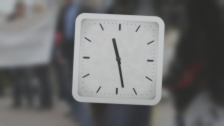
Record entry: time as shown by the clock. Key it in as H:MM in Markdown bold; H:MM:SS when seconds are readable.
**11:28**
